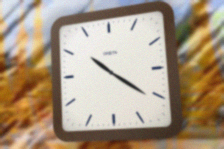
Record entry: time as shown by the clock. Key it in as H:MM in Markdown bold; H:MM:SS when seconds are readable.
**10:21**
